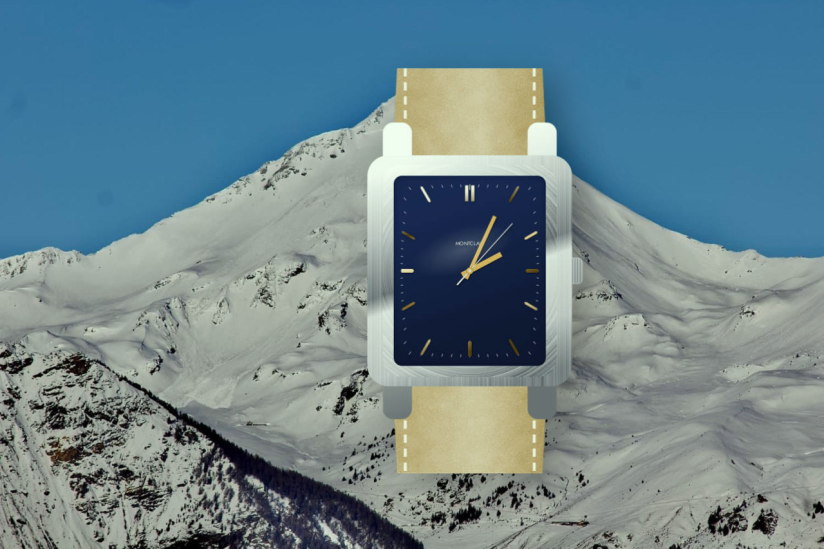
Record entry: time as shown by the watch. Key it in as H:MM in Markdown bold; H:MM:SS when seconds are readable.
**2:04:07**
